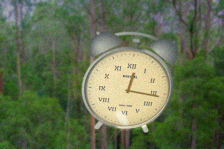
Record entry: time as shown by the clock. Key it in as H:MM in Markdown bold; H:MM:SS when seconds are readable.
**12:16**
